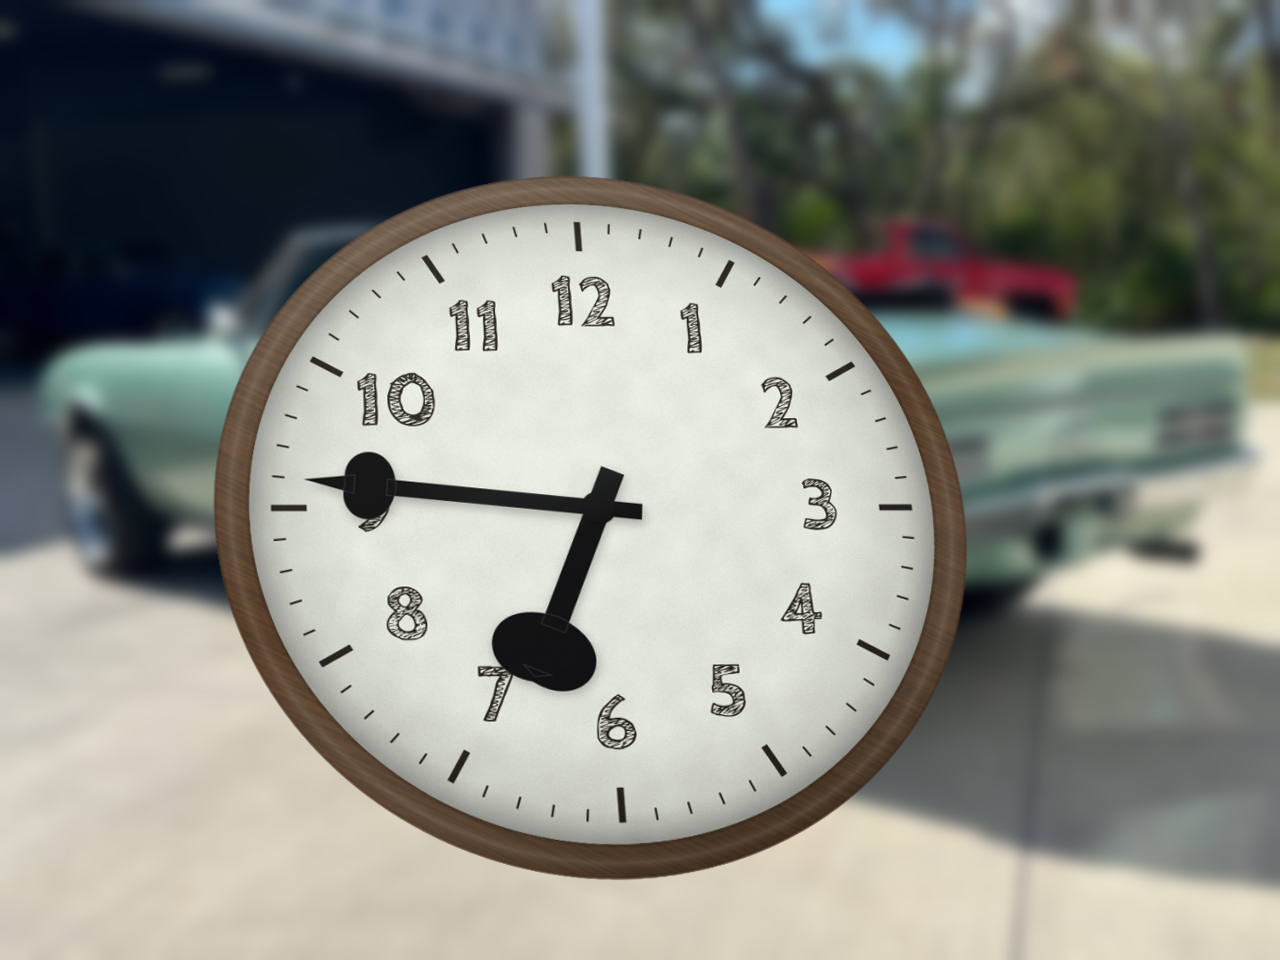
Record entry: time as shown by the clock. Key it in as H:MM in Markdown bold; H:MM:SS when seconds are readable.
**6:46**
